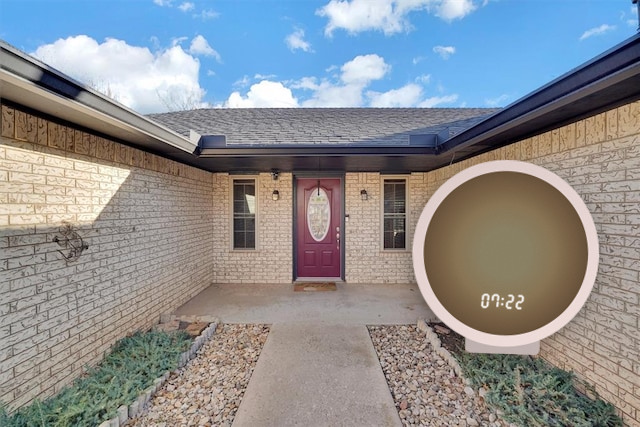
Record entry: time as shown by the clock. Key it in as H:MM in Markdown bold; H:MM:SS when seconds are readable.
**7:22**
